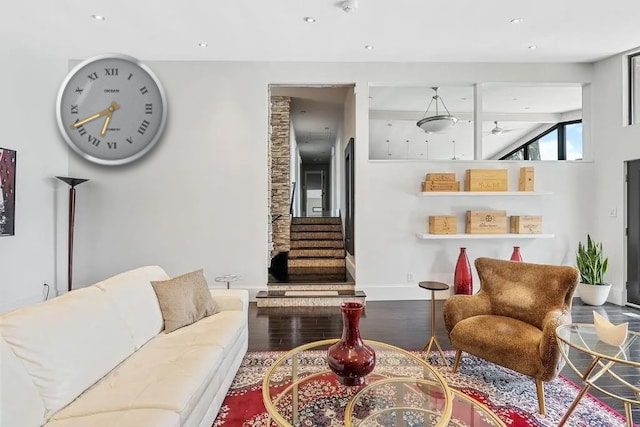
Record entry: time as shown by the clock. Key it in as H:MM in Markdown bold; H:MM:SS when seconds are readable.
**6:41**
